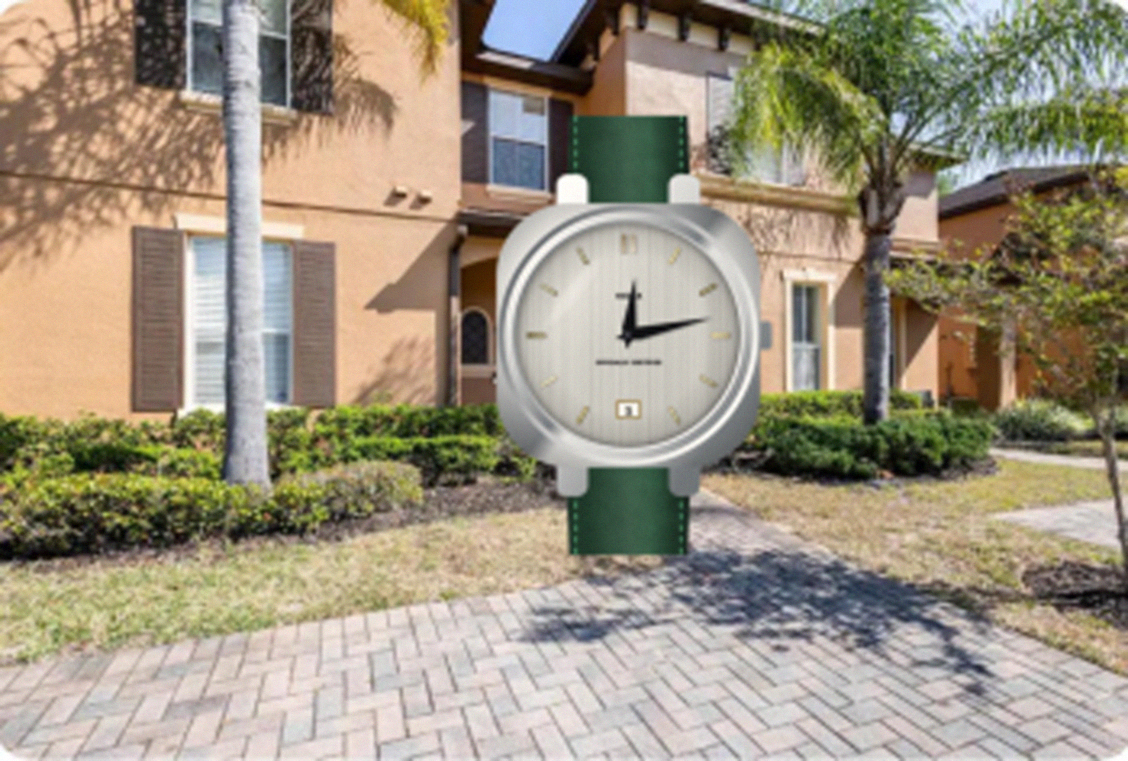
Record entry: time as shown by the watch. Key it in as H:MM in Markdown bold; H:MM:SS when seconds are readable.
**12:13**
